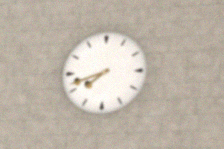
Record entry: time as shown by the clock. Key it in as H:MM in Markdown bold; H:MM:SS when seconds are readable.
**7:42**
